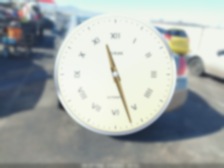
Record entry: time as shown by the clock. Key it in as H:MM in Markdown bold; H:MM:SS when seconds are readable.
**11:27**
